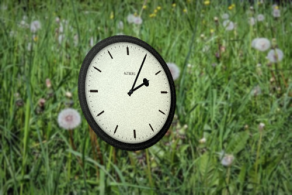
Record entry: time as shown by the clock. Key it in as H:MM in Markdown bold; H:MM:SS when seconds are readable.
**2:05**
